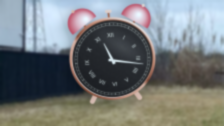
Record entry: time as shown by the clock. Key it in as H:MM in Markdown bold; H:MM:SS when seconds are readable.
**11:17**
